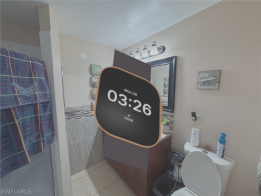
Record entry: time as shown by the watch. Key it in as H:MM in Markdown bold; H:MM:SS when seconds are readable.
**3:26**
